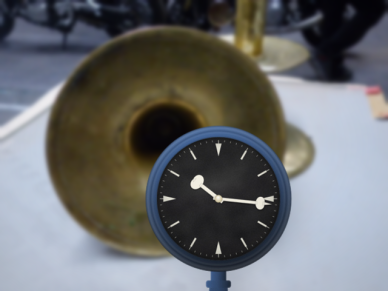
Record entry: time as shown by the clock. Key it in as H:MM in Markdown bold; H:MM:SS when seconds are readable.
**10:16**
